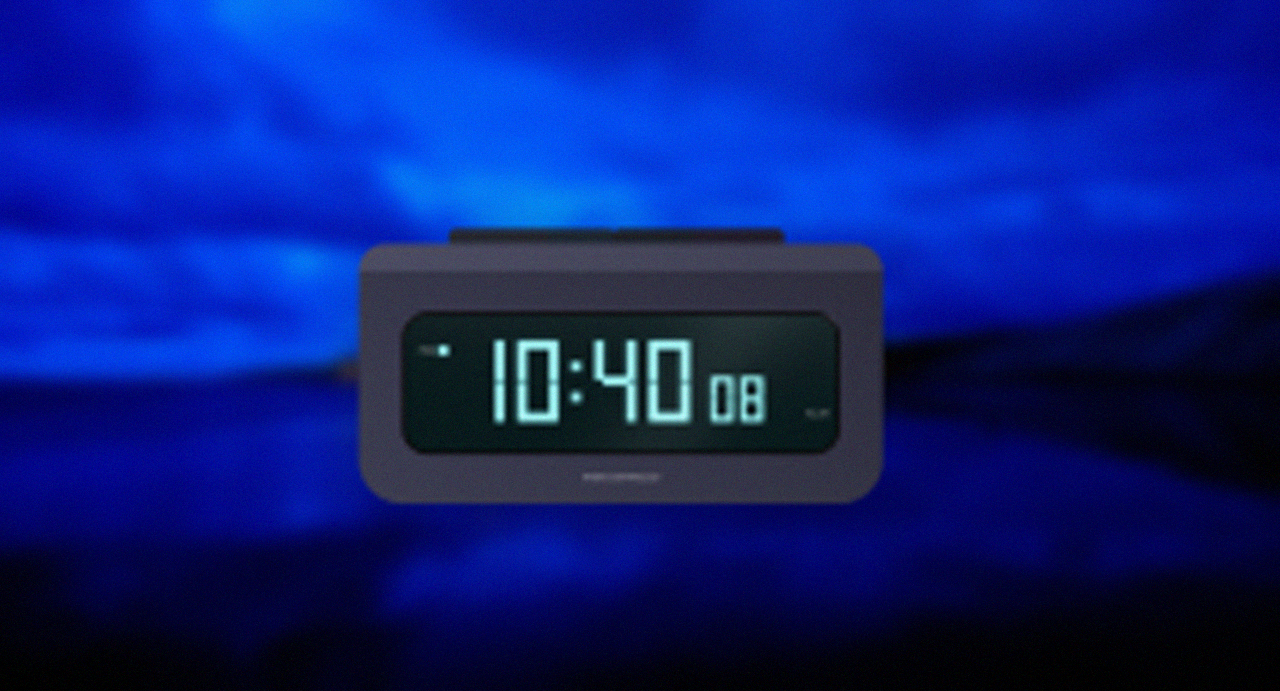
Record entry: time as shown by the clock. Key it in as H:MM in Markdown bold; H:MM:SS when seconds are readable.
**10:40:08**
